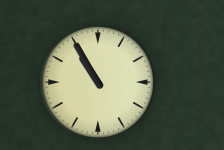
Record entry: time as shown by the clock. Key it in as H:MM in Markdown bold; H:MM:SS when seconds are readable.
**10:55**
